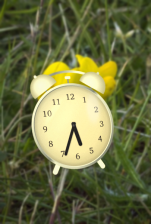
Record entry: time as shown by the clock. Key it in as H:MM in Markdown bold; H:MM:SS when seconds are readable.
**5:34**
